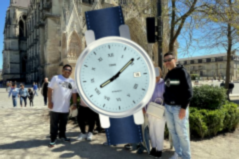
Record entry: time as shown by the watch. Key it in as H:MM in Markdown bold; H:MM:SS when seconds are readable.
**8:09**
